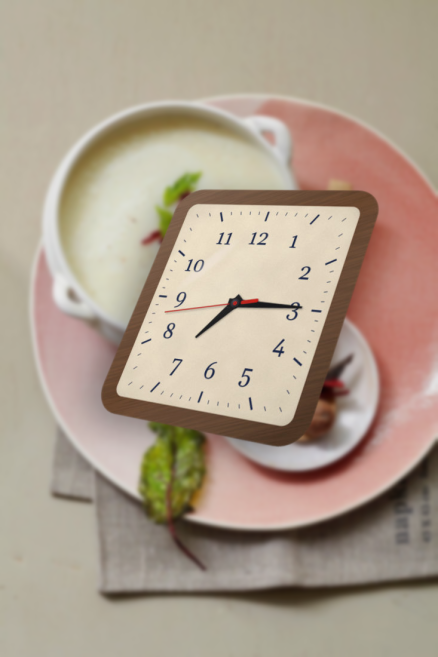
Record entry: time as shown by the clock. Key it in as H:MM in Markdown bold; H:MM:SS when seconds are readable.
**7:14:43**
